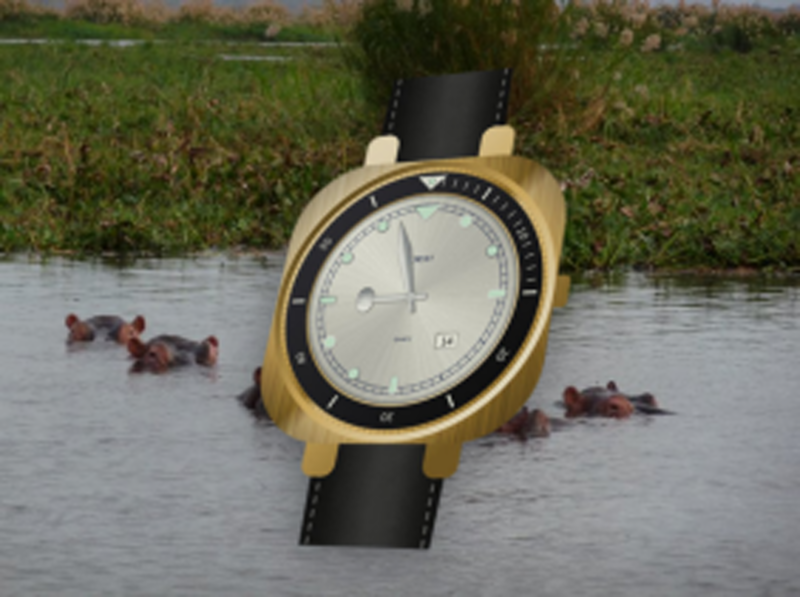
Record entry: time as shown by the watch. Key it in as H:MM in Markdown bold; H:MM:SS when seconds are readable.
**8:57**
